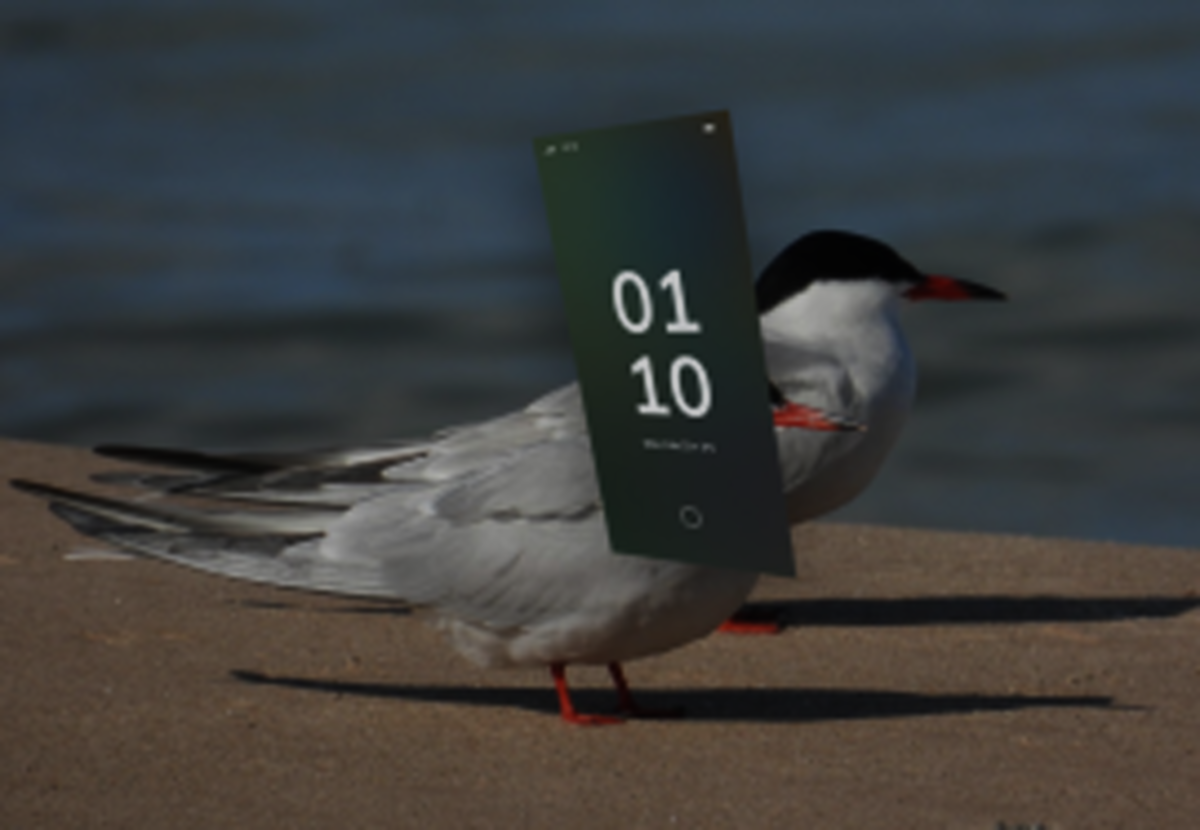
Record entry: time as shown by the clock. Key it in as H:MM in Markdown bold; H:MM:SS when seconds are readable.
**1:10**
